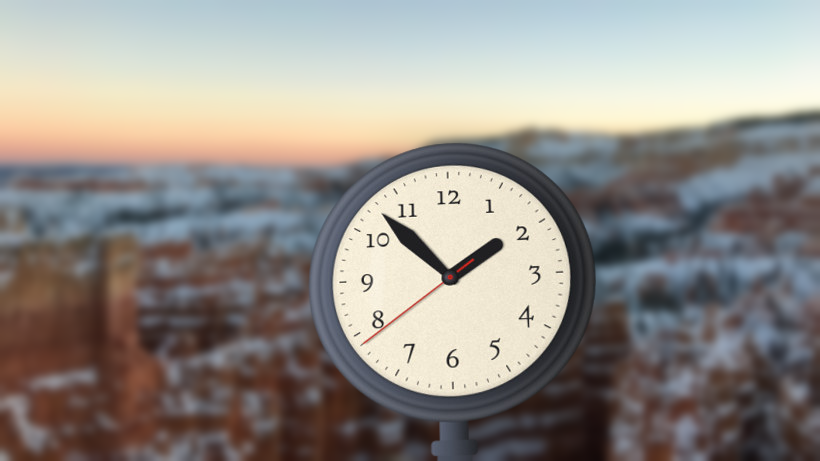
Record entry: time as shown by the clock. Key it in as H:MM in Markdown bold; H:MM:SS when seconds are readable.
**1:52:39**
